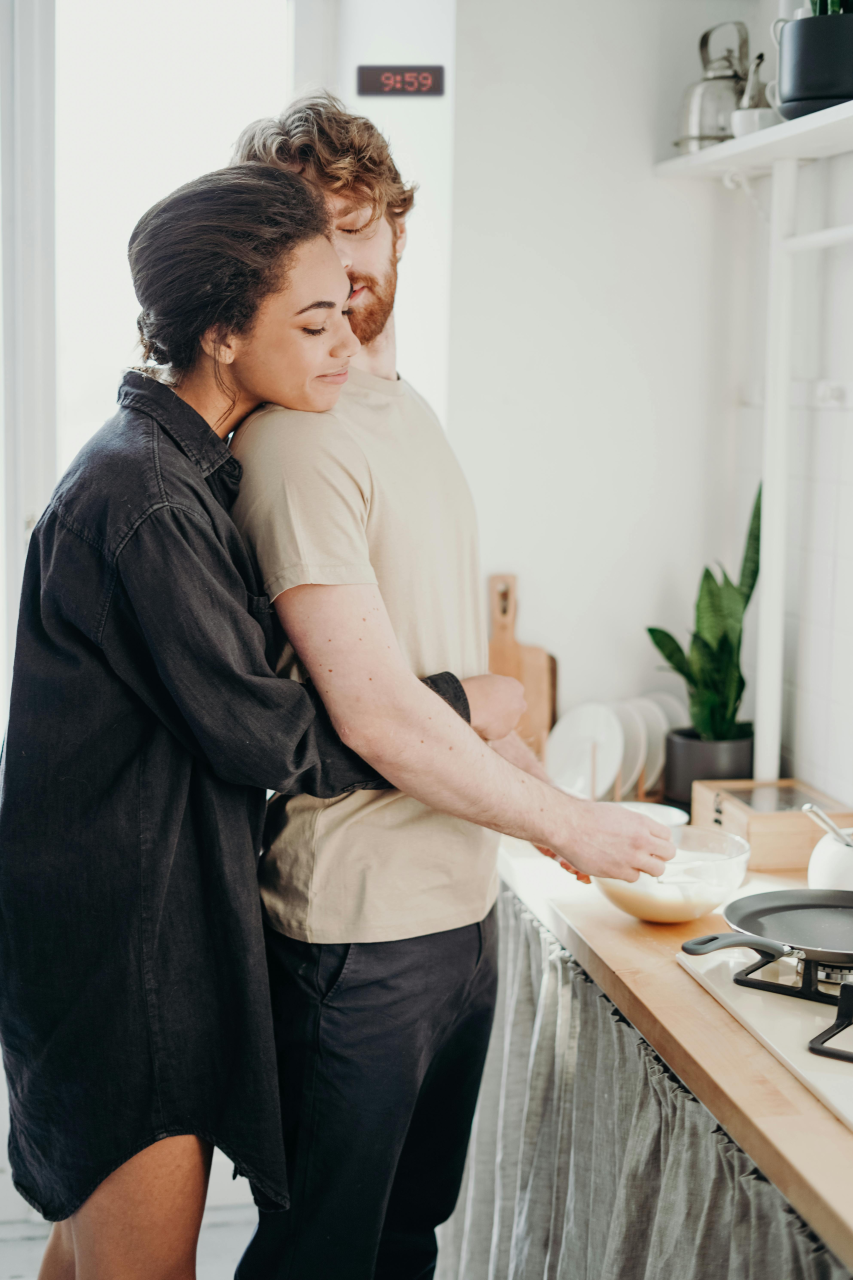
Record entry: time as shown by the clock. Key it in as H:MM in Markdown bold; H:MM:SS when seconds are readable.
**9:59**
